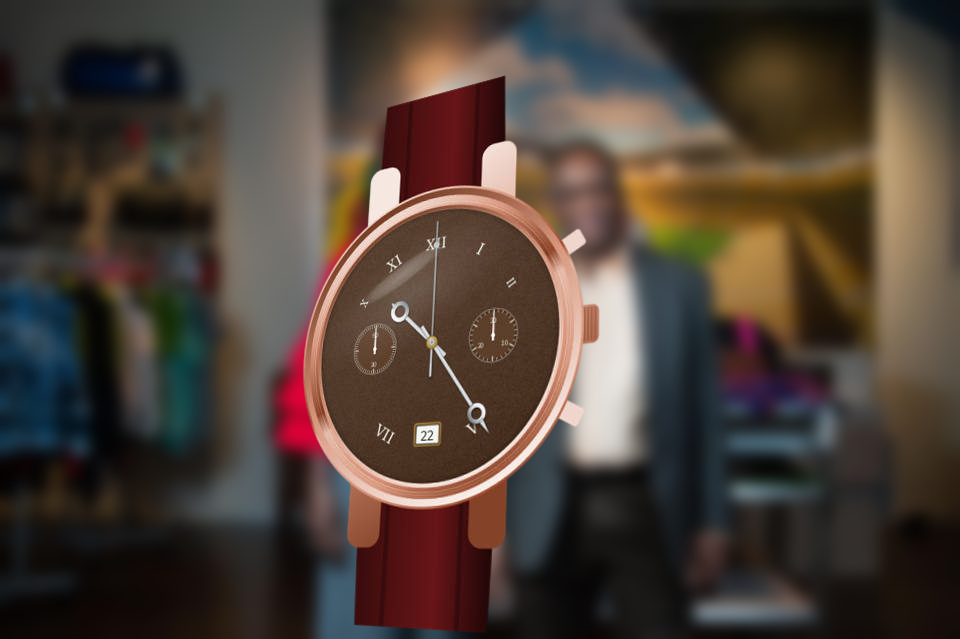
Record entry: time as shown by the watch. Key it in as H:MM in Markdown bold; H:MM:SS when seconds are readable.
**10:24**
